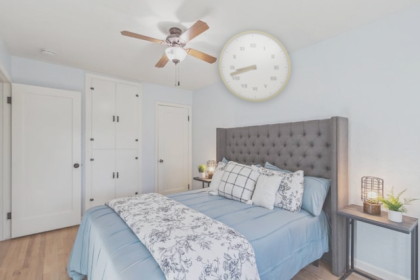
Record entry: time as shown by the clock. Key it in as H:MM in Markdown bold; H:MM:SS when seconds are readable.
**8:42**
